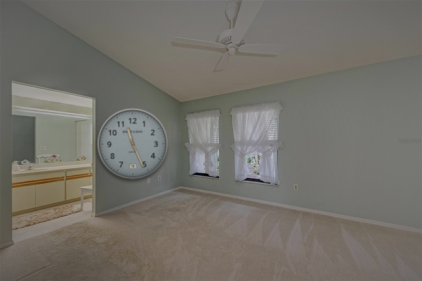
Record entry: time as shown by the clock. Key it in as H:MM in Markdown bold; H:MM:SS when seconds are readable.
**11:26**
